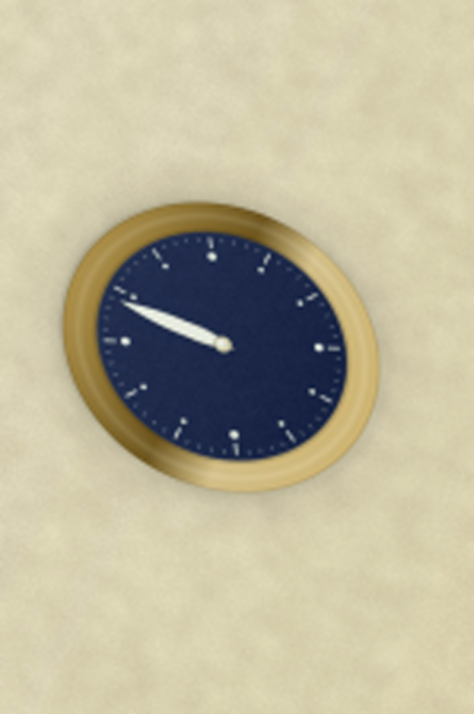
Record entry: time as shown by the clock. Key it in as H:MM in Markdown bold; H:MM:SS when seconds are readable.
**9:49**
